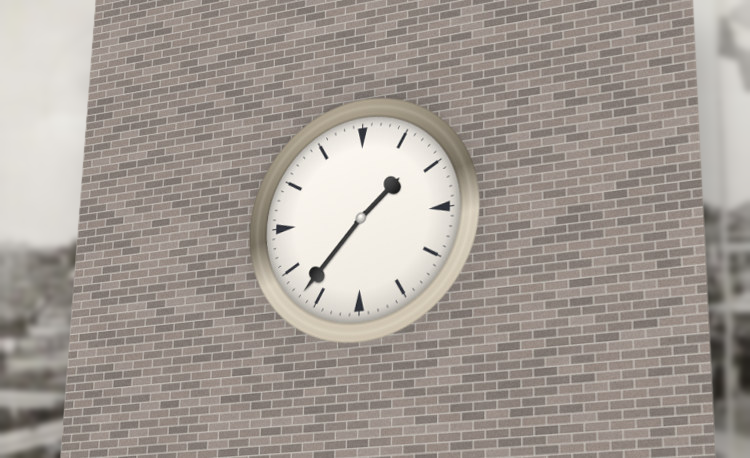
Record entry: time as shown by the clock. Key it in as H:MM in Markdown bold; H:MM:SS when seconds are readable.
**1:37**
